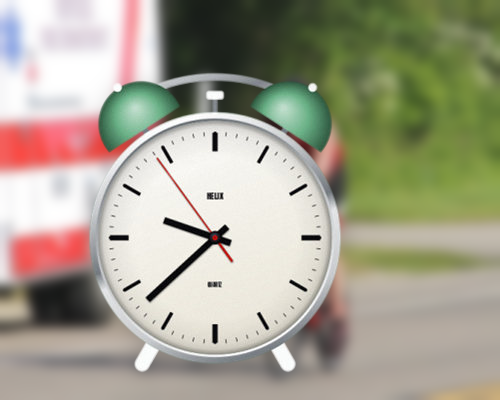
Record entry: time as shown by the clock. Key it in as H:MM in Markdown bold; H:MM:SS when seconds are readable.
**9:37:54**
